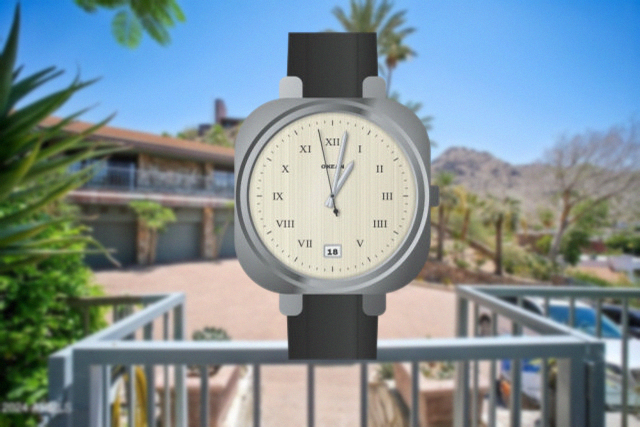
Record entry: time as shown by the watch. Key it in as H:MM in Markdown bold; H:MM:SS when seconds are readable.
**1:01:58**
